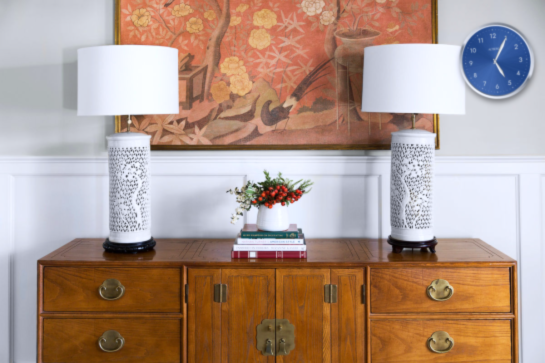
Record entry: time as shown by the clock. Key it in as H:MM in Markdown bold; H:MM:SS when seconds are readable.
**5:05**
